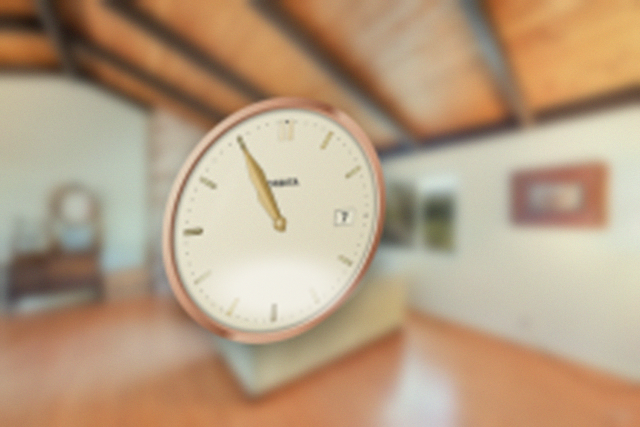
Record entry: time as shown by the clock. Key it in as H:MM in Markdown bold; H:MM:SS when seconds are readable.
**10:55**
